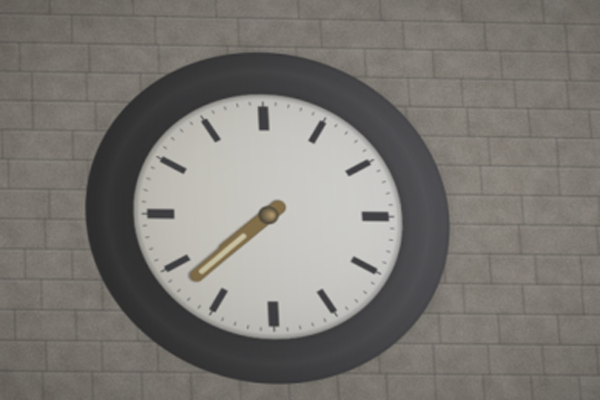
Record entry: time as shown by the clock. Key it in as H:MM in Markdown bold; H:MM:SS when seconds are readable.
**7:38**
